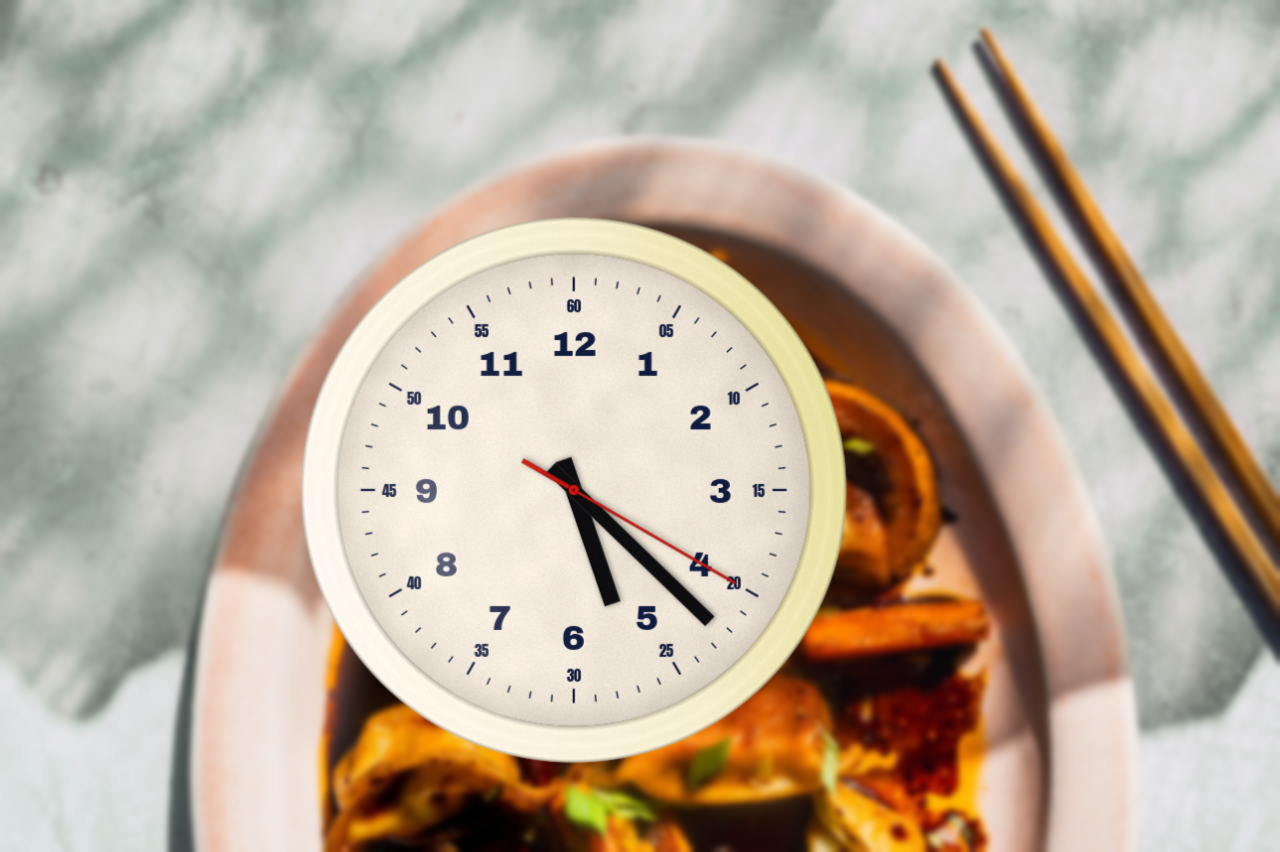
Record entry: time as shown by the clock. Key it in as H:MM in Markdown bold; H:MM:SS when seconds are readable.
**5:22:20**
